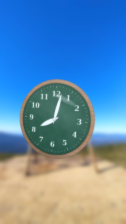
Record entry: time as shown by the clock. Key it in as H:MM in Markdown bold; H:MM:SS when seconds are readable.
**8:02**
